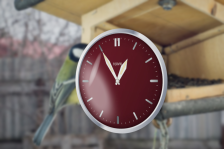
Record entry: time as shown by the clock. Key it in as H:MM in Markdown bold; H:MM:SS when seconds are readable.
**12:55**
